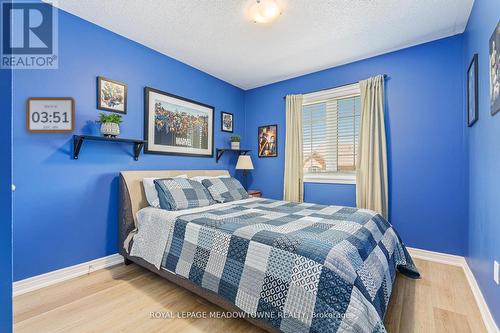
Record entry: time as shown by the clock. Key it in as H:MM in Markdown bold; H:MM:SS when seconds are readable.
**3:51**
